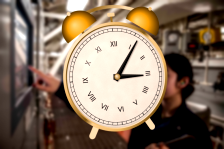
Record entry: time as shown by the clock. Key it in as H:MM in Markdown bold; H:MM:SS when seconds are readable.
**3:06**
